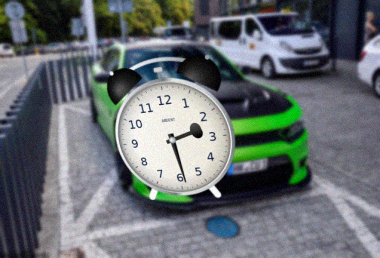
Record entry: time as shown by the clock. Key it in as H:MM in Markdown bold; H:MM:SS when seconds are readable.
**2:29**
